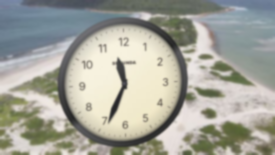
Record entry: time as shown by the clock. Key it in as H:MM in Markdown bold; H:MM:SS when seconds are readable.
**11:34**
